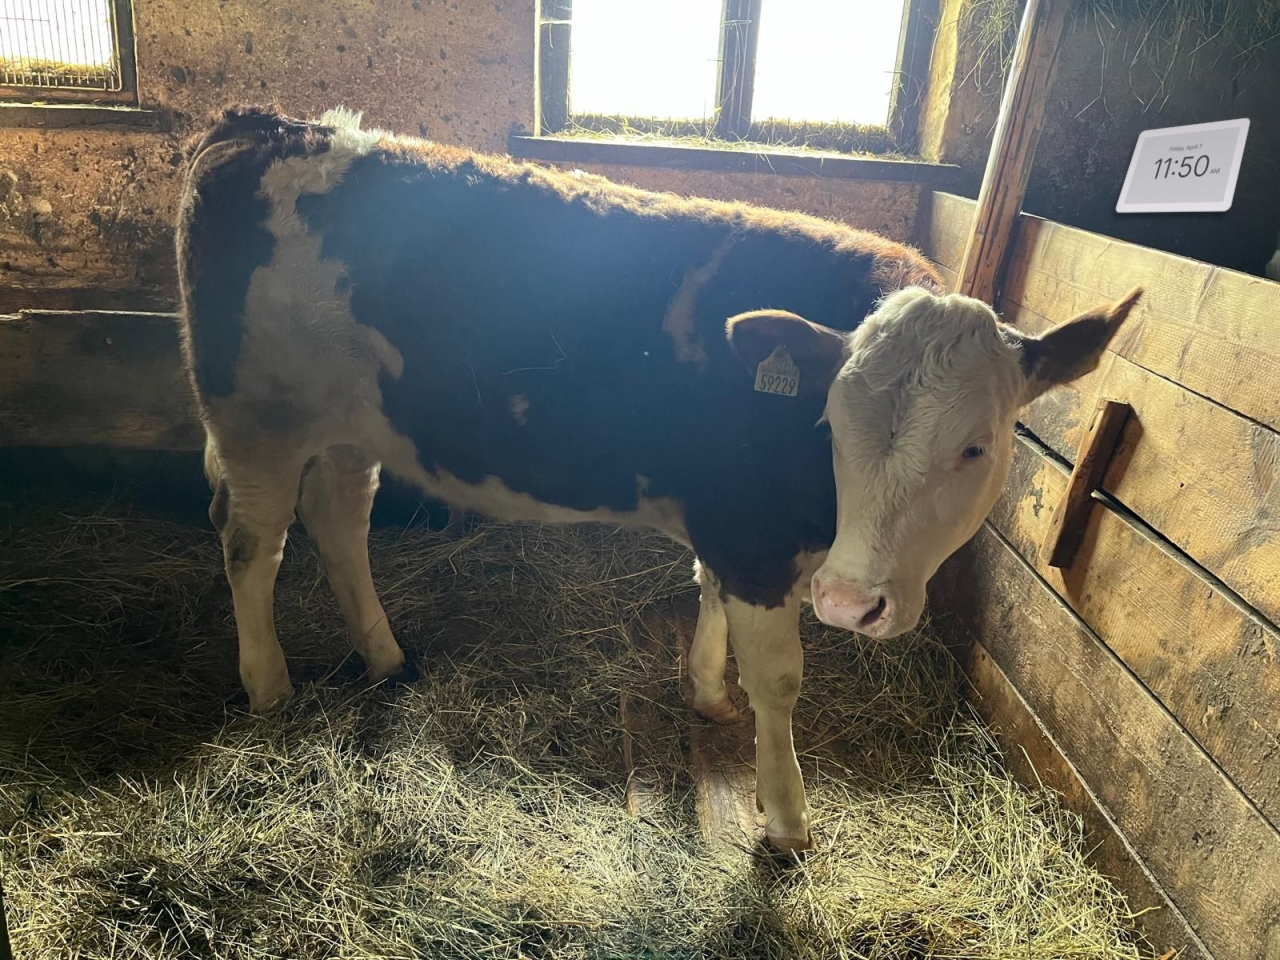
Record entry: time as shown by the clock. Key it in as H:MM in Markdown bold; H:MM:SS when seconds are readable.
**11:50**
